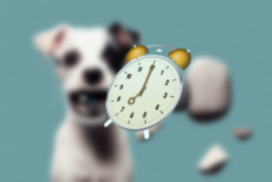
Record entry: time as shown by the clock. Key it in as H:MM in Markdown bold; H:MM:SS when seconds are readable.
**7:00**
